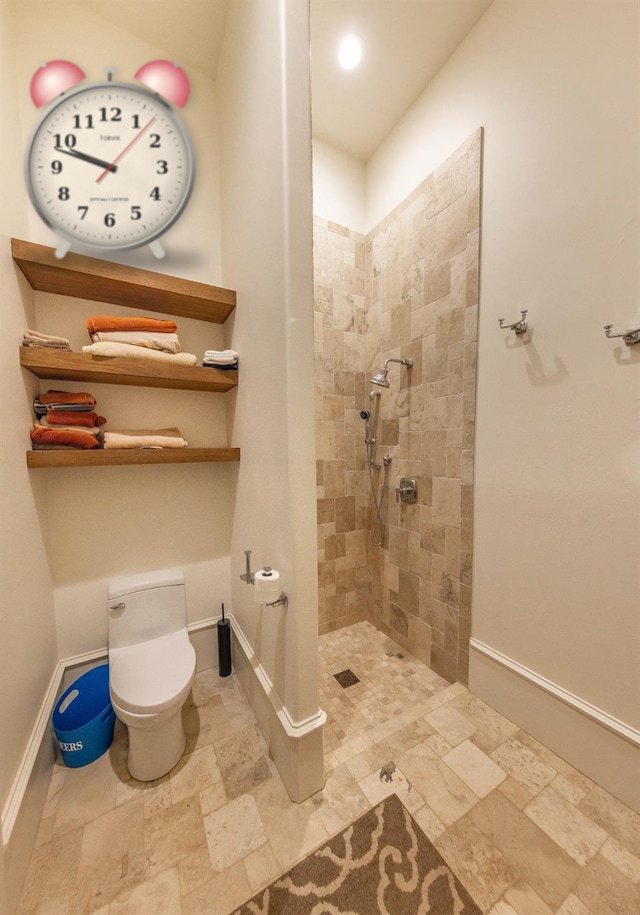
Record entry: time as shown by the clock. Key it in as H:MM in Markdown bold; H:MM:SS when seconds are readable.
**9:48:07**
